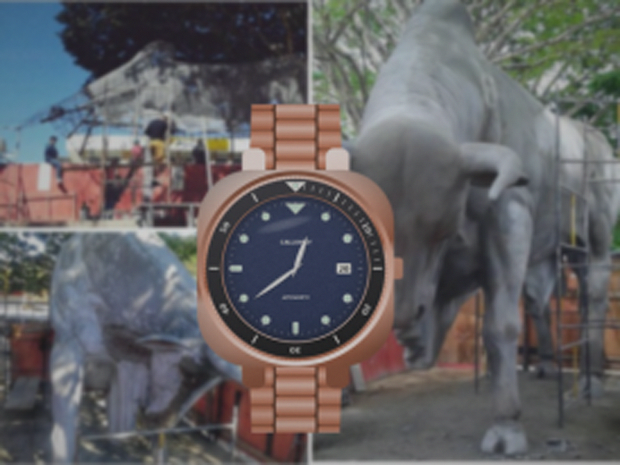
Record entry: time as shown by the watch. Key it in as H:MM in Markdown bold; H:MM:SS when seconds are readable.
**12:39**
